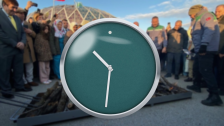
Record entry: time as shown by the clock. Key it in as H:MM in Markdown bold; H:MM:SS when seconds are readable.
**10:31**
